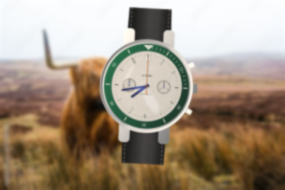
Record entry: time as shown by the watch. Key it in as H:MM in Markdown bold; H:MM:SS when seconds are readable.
**7:43**
